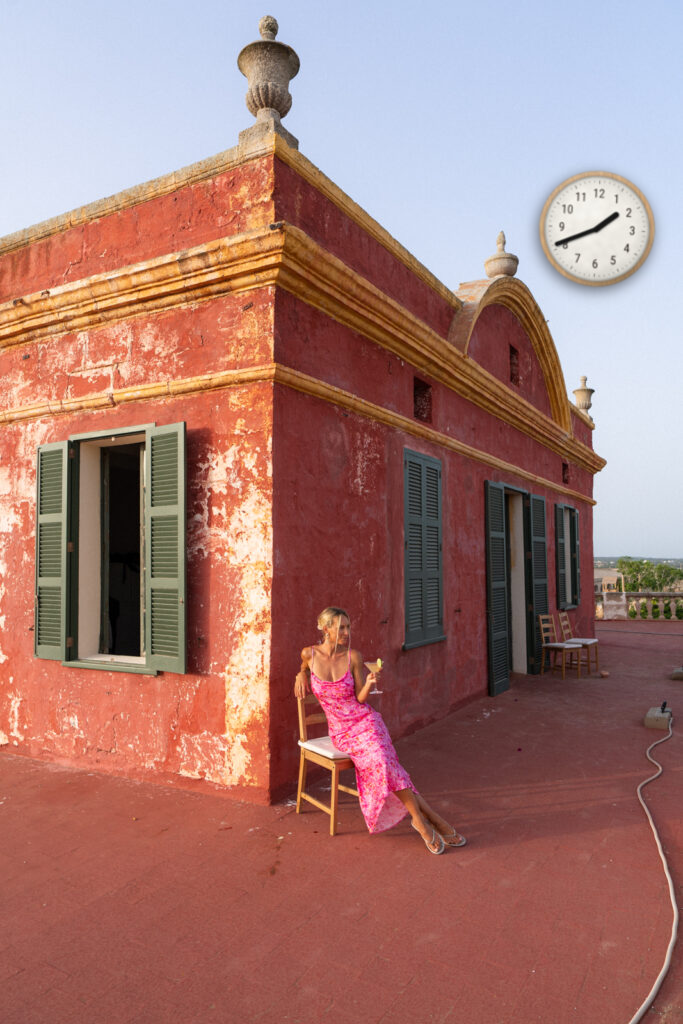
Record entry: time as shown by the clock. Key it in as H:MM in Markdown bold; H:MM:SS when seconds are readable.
**1:41**
